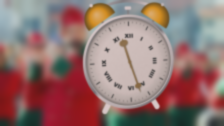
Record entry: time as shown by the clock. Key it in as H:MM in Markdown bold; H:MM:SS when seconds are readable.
**11:27**
